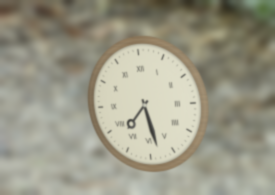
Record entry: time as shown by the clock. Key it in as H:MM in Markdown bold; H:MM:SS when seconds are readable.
**7:28**
